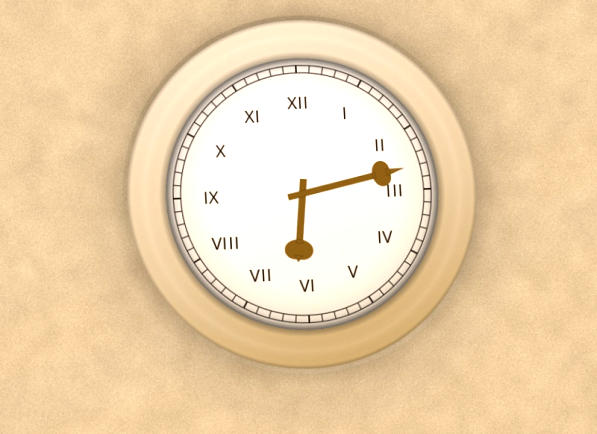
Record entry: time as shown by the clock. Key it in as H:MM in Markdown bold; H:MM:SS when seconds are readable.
**6:13**
